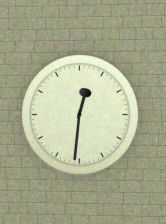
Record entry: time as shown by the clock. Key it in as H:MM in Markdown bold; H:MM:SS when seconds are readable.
**12:31**
